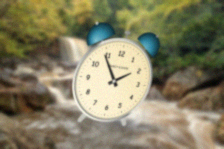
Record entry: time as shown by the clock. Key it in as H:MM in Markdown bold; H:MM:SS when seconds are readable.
**1:54**
